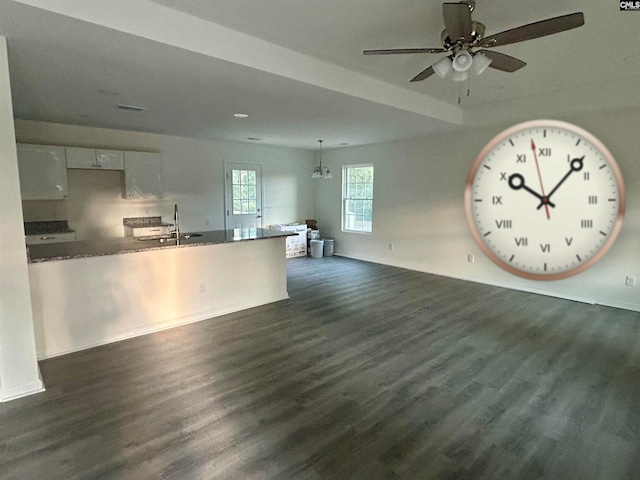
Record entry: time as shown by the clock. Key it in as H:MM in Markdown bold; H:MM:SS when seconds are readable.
**10:06:58**
